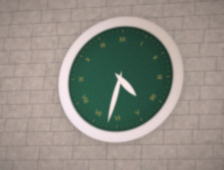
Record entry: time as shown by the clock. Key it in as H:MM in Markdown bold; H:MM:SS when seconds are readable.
**4:32**
